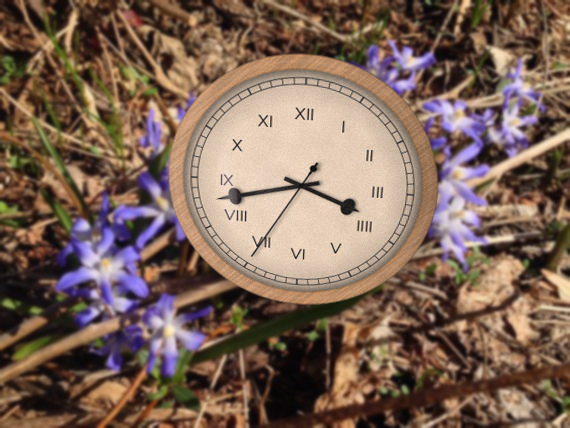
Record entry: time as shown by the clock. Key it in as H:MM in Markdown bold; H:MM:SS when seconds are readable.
**3:42:35**
